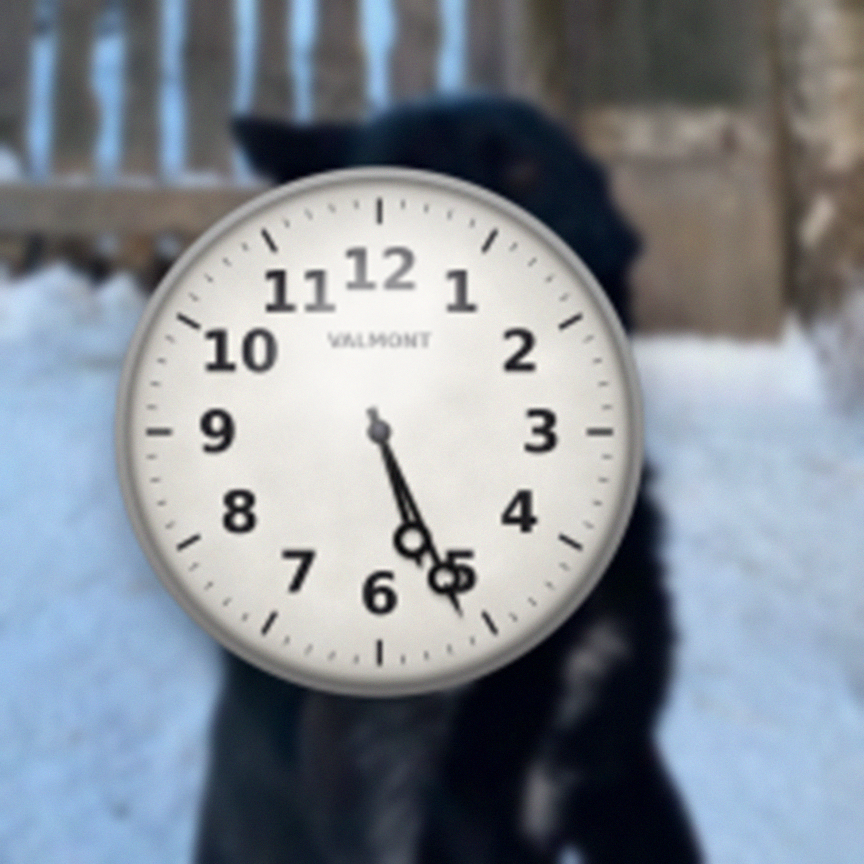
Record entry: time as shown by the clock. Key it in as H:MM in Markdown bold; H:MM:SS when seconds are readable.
**5:26**
